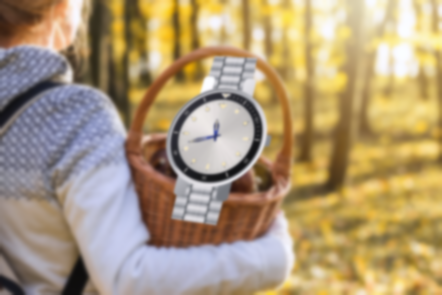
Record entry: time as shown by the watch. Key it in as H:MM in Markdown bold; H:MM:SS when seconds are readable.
**11:42**
